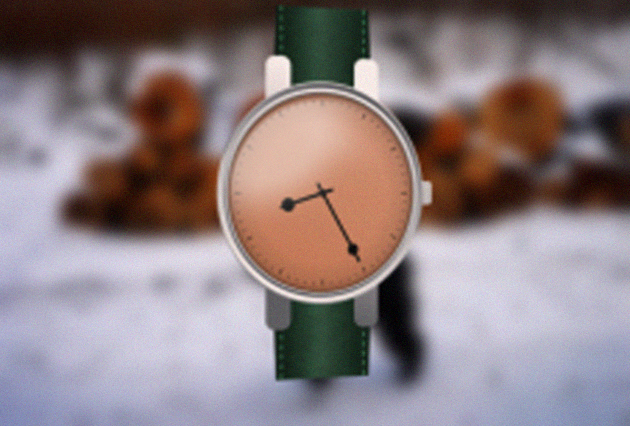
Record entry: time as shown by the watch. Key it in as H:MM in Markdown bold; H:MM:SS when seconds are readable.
**8:25**
